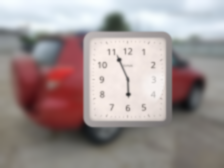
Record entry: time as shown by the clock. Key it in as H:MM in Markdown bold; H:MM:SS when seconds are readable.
**5:56**
